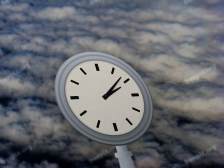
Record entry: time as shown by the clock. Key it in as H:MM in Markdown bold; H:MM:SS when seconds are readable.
**2:08**
